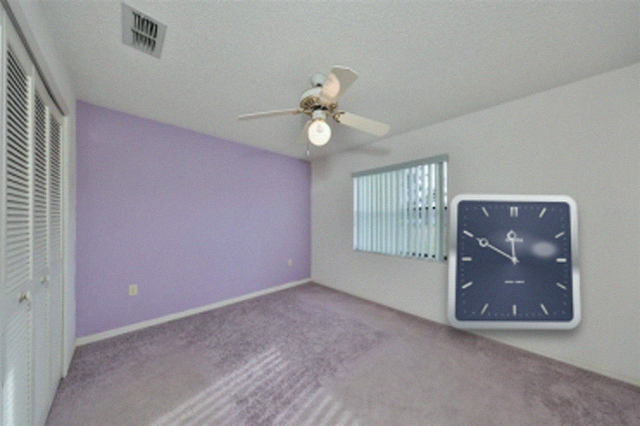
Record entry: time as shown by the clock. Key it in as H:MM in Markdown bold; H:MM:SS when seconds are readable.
**11:50**
